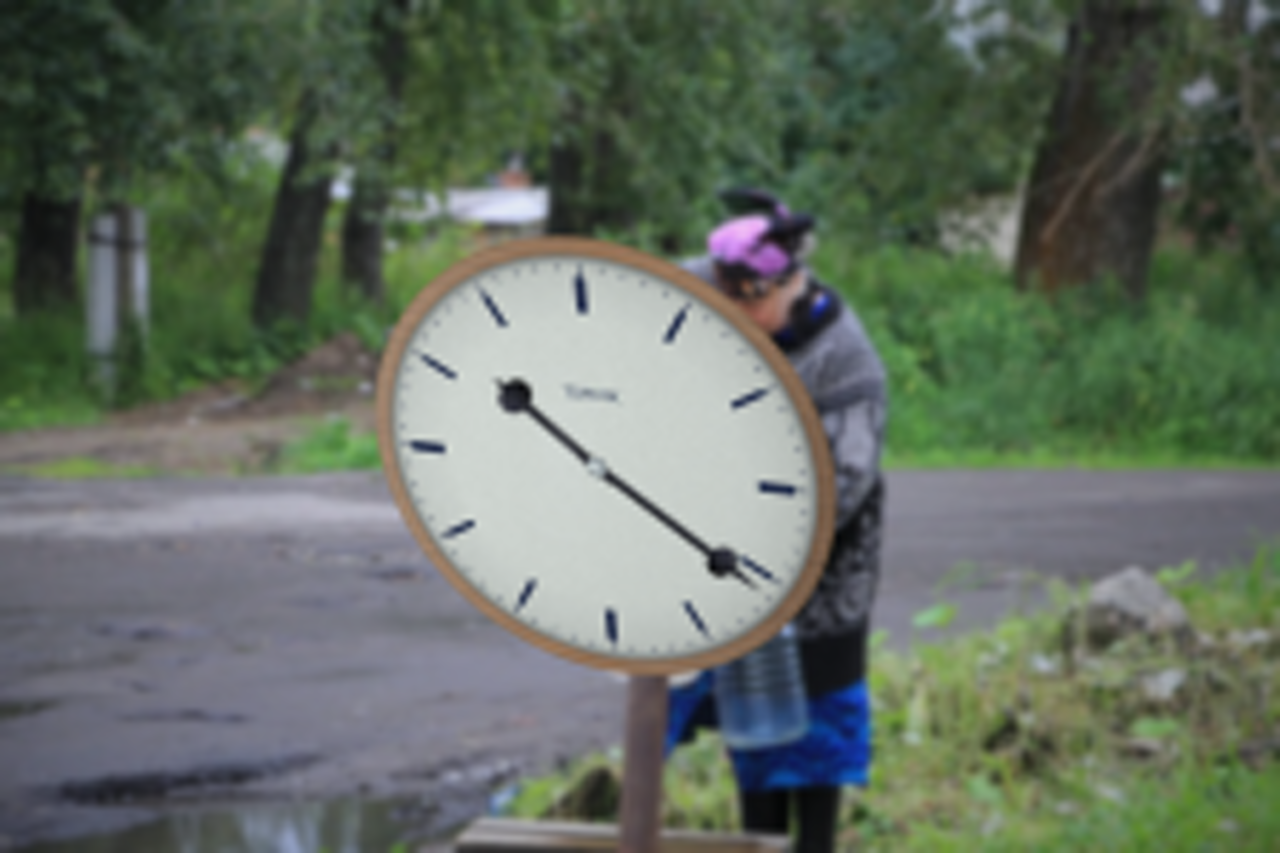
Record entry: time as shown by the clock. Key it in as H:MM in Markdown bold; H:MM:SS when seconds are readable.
**10:21**
